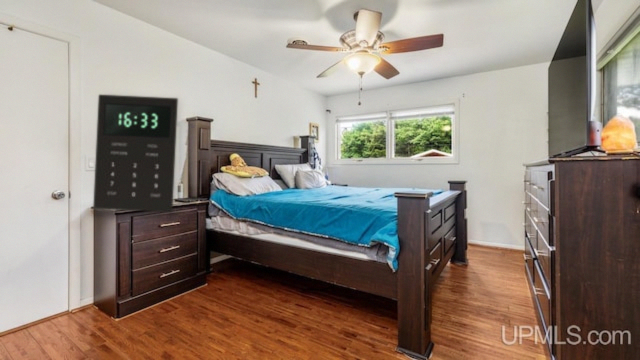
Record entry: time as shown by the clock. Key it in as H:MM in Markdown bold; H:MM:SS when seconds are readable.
**16:33**
